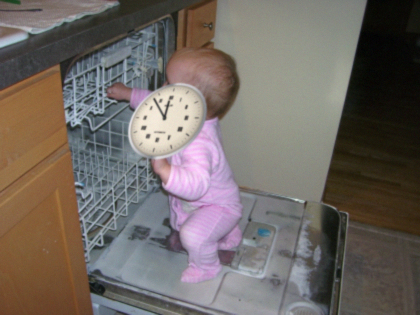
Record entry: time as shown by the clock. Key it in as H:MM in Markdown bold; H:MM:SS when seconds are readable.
**11:53**
